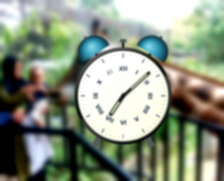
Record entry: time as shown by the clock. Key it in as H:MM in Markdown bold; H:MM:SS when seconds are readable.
**7:08**
